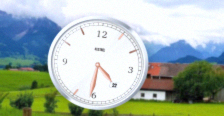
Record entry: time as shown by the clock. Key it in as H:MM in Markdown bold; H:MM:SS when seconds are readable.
**4:31**
